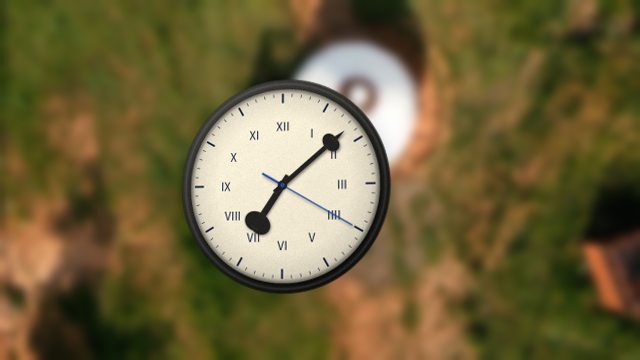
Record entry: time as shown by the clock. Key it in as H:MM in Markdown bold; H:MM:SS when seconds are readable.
**7:08:20**
